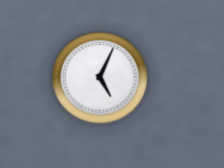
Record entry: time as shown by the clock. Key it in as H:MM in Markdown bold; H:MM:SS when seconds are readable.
**5:04**
